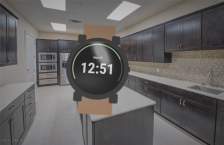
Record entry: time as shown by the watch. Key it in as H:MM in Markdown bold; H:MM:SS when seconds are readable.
**12:51**
